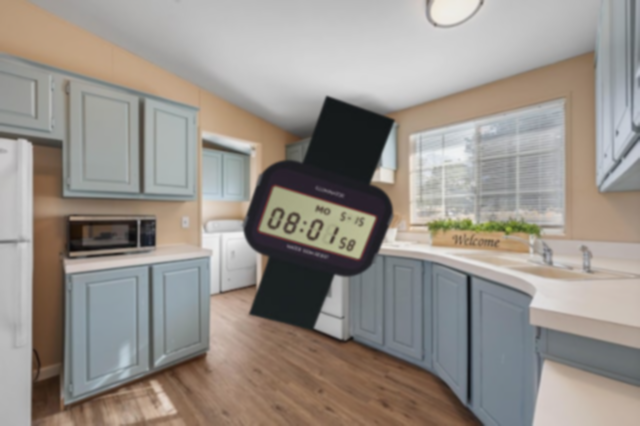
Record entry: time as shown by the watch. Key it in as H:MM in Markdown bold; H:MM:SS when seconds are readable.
**8:01:58**
